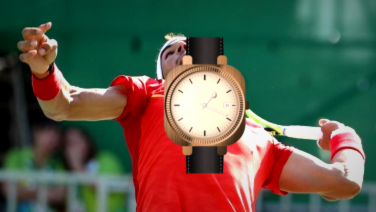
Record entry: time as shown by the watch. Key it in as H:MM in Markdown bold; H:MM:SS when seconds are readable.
**1:19**
